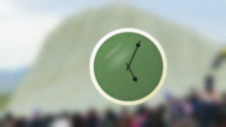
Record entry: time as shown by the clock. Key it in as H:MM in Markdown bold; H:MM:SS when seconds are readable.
**5:04**
